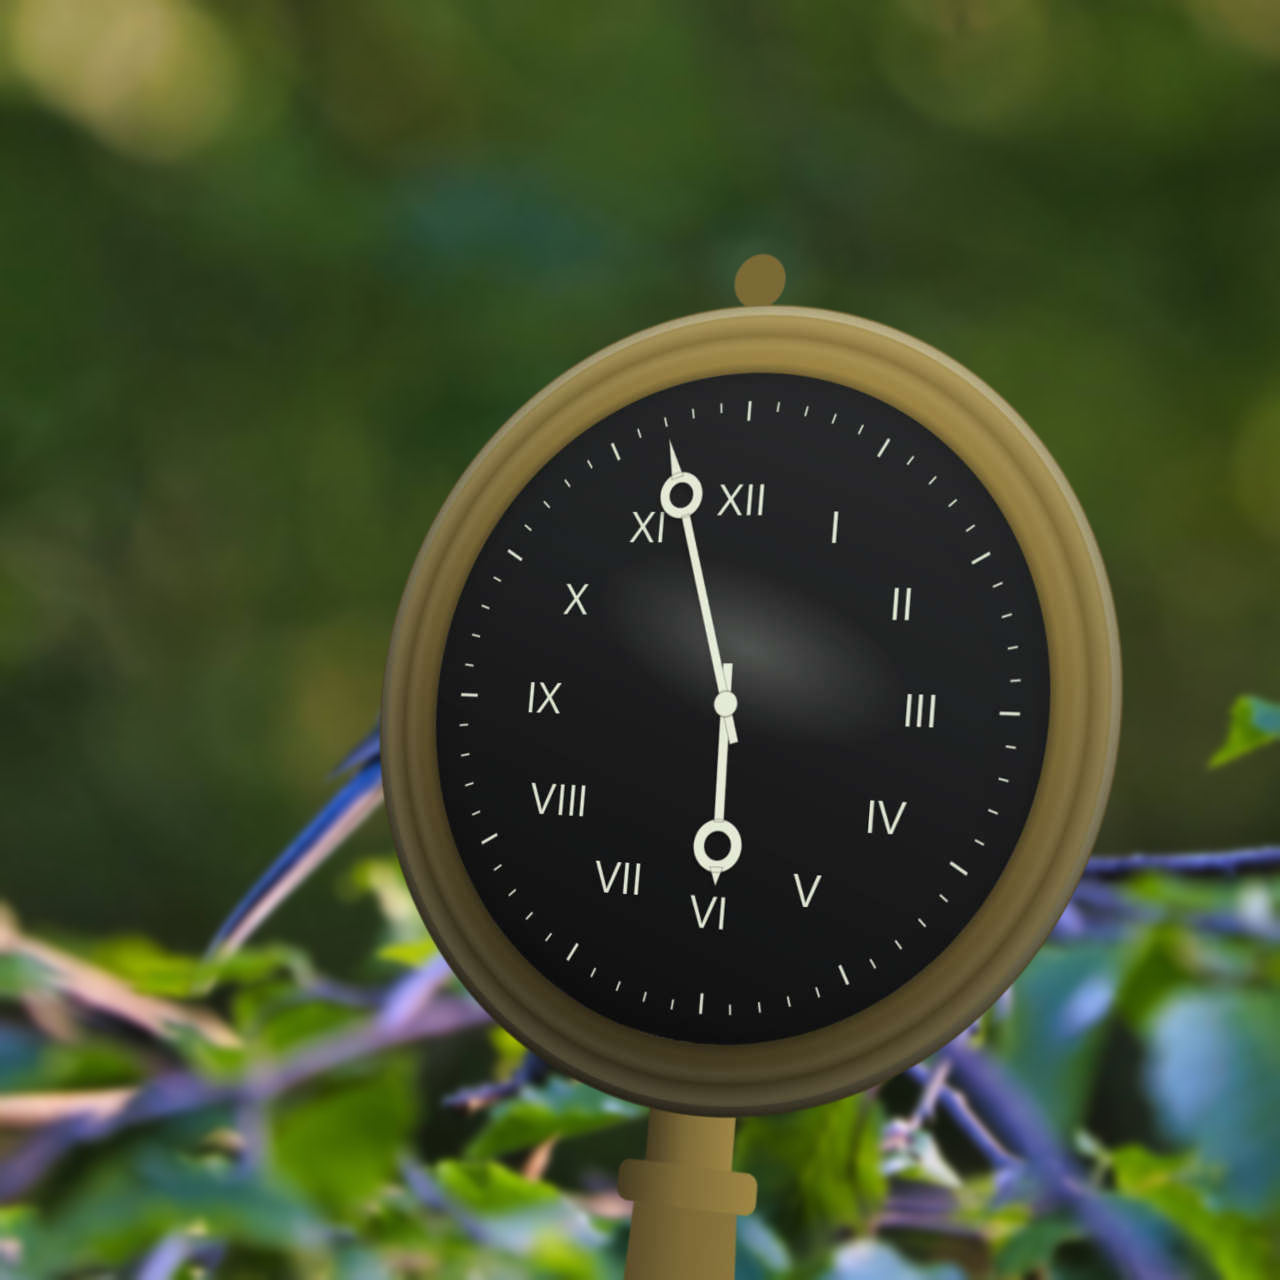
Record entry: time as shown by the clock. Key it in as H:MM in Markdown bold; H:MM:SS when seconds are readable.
**5:57**
